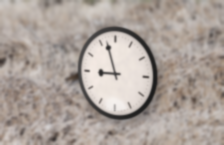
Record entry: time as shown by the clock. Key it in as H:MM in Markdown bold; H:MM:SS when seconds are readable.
**8:57**
